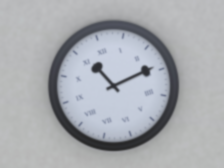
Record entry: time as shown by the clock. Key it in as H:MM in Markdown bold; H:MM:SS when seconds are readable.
**11:14**
